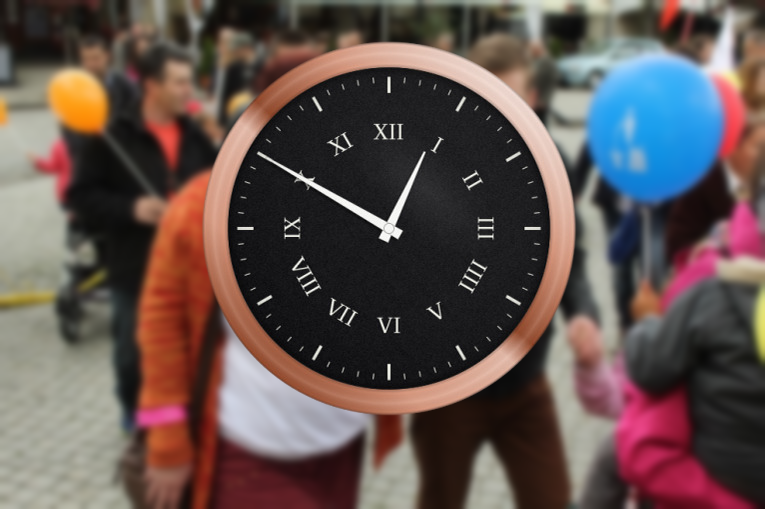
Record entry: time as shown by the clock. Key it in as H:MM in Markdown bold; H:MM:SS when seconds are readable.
**12:50**
